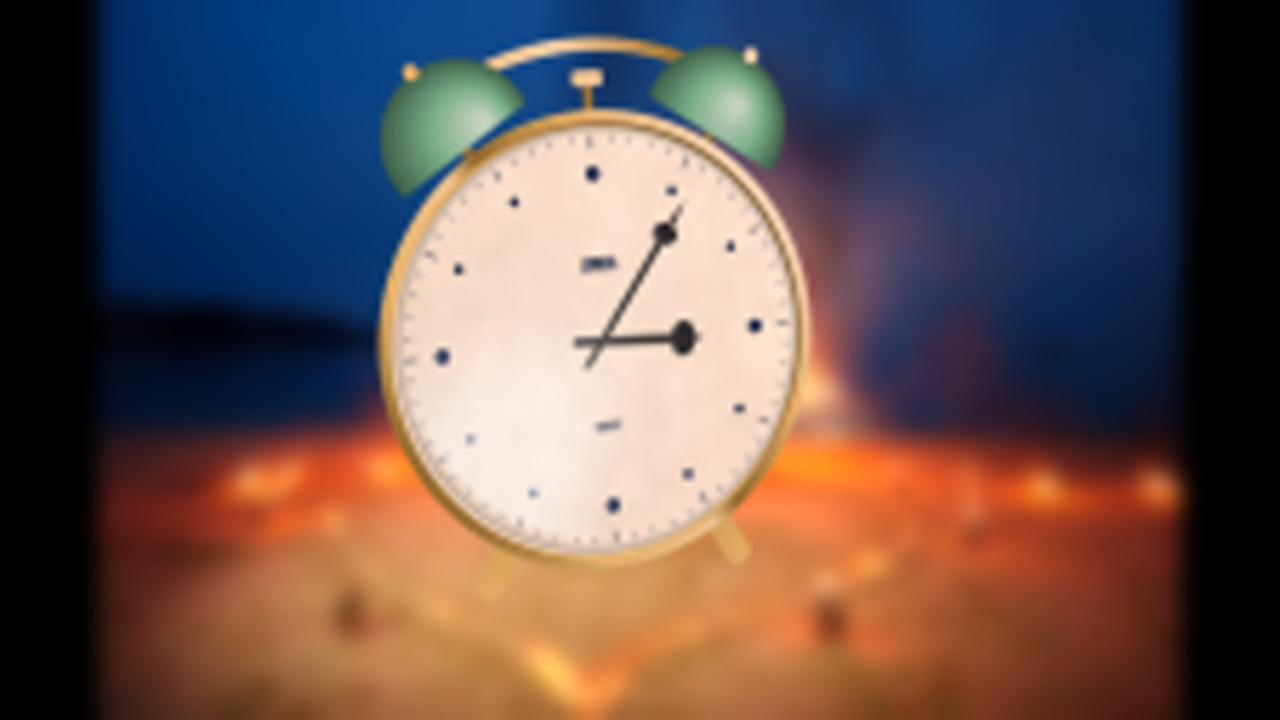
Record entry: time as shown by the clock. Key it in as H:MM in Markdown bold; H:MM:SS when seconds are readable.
**3:06**
